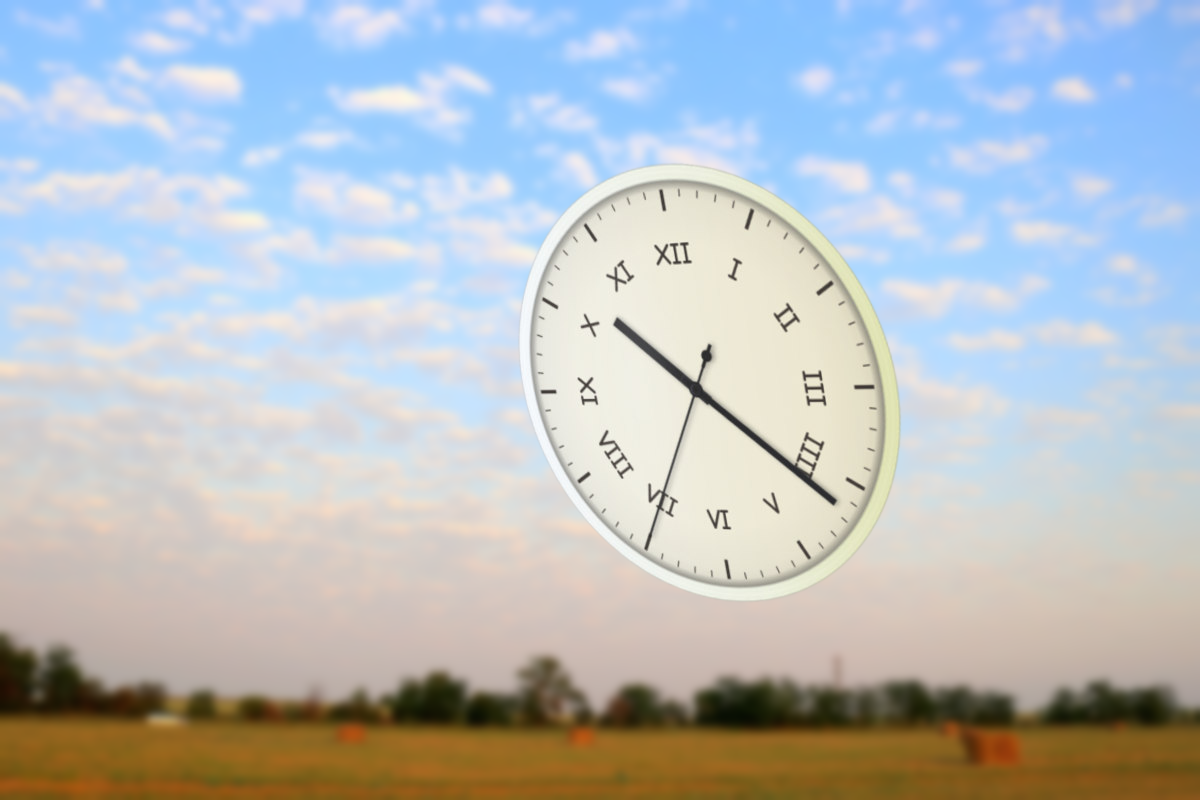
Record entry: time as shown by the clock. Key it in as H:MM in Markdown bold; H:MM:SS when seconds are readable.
**10:21:35**
